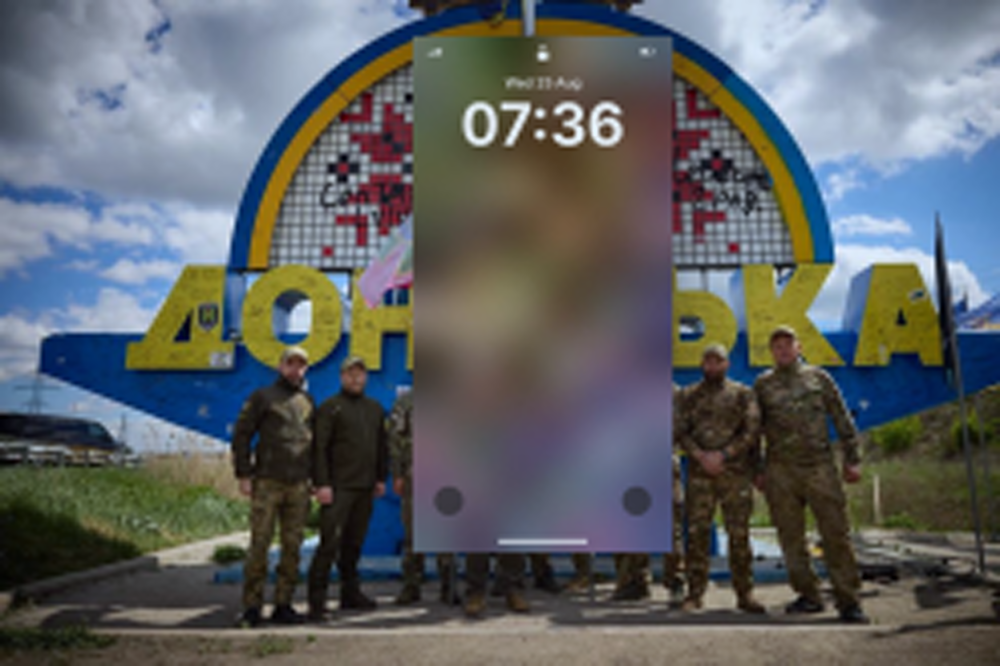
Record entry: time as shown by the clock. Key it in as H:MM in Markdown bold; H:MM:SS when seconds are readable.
**7:36**
